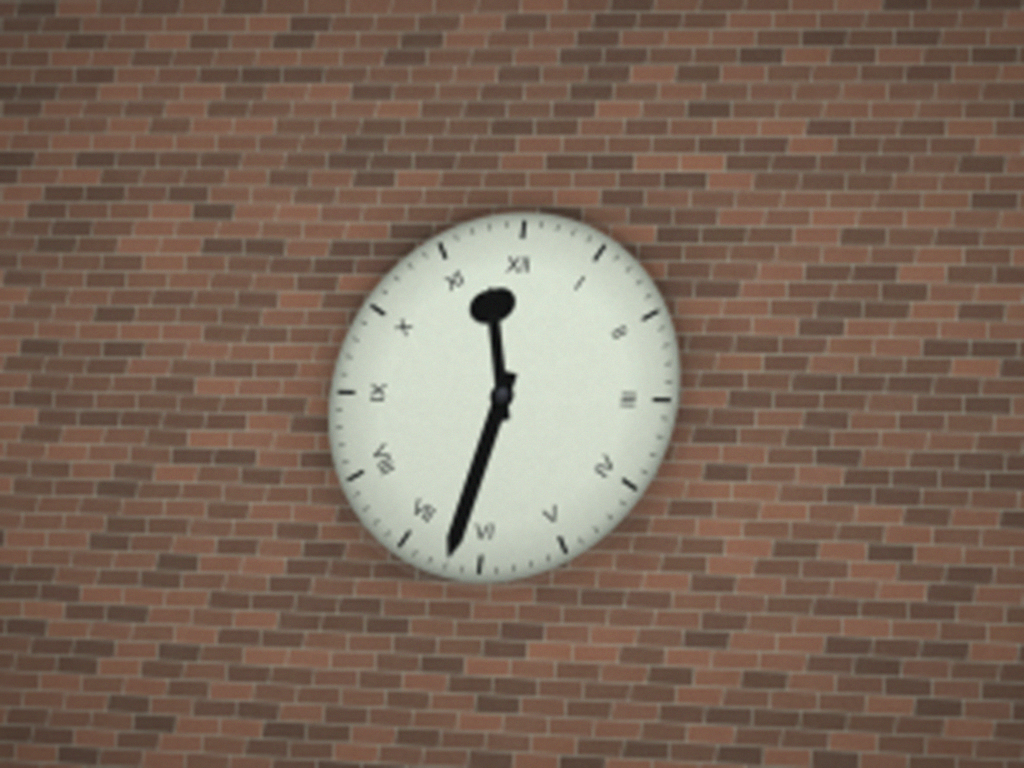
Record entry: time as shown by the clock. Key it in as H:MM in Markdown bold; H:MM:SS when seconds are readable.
**11:32**
